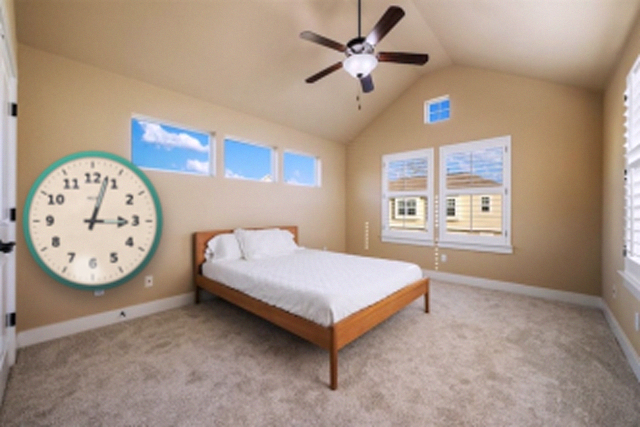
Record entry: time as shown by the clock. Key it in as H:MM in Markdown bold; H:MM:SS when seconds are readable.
**3:03**
